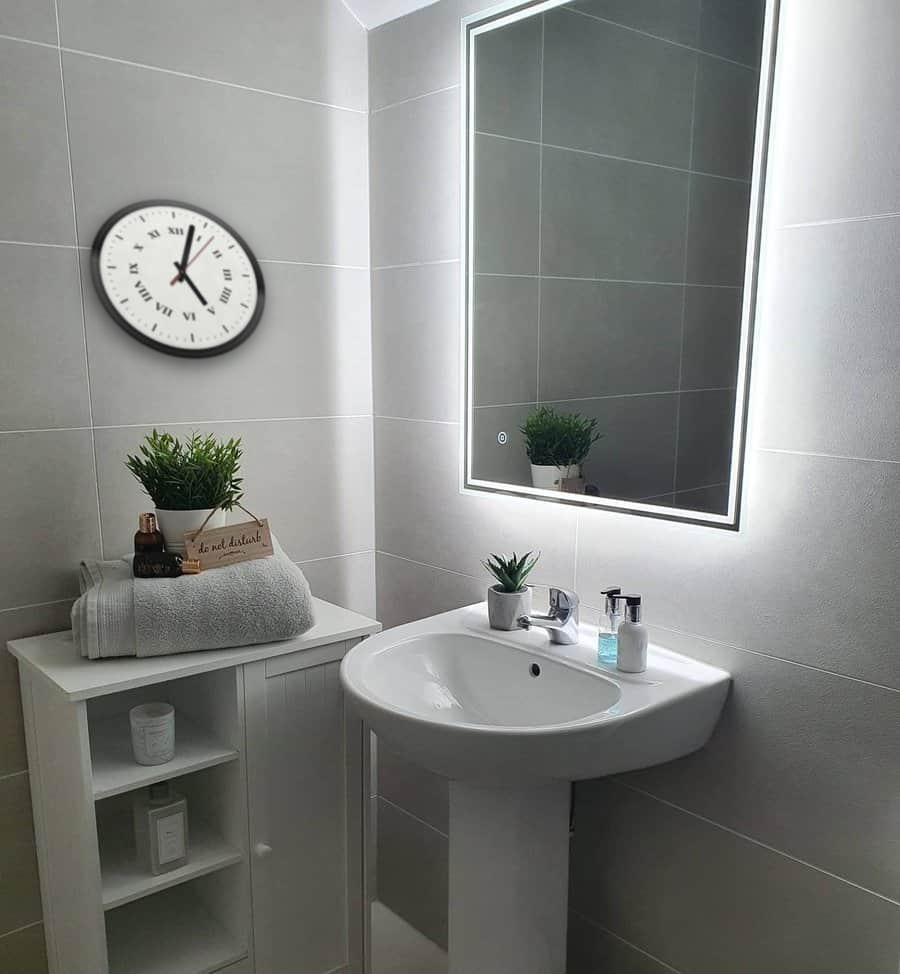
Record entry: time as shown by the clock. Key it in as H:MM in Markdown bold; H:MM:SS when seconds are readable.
**5:03:07**
